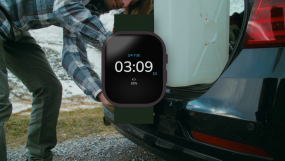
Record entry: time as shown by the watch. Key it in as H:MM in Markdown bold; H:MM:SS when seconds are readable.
**3:09**
